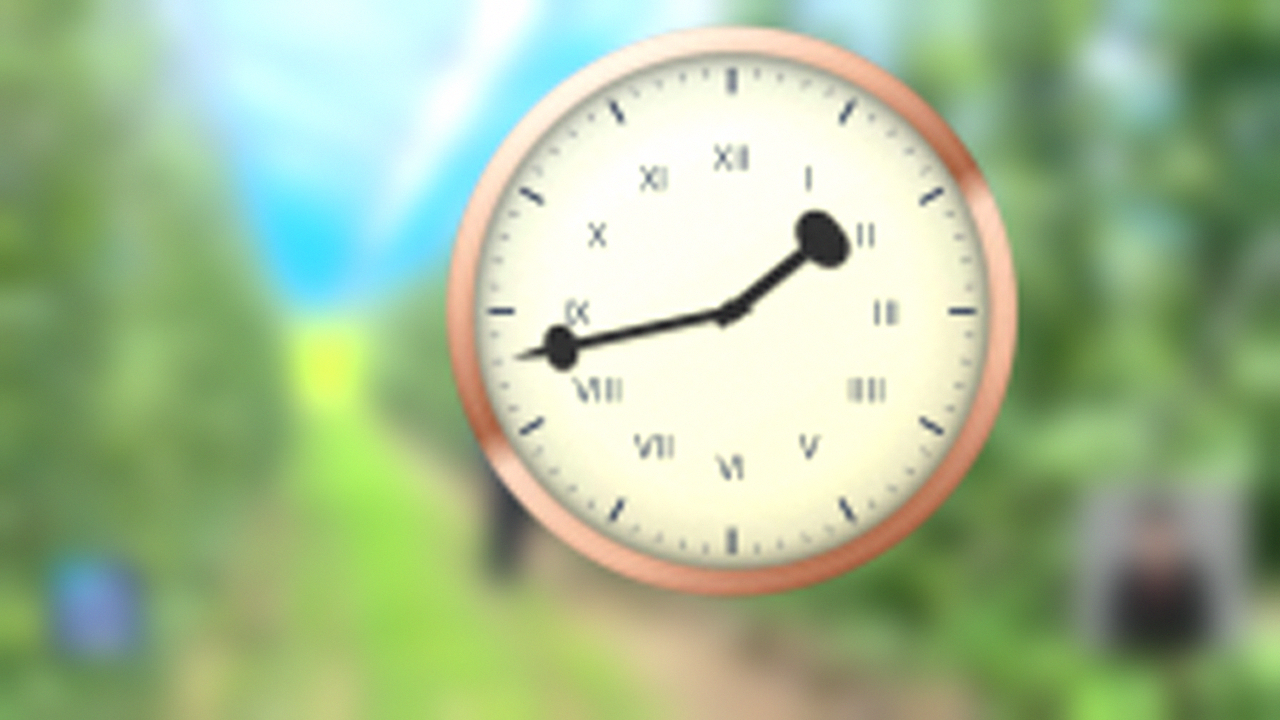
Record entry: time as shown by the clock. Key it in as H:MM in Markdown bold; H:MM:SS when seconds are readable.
**1:43**
